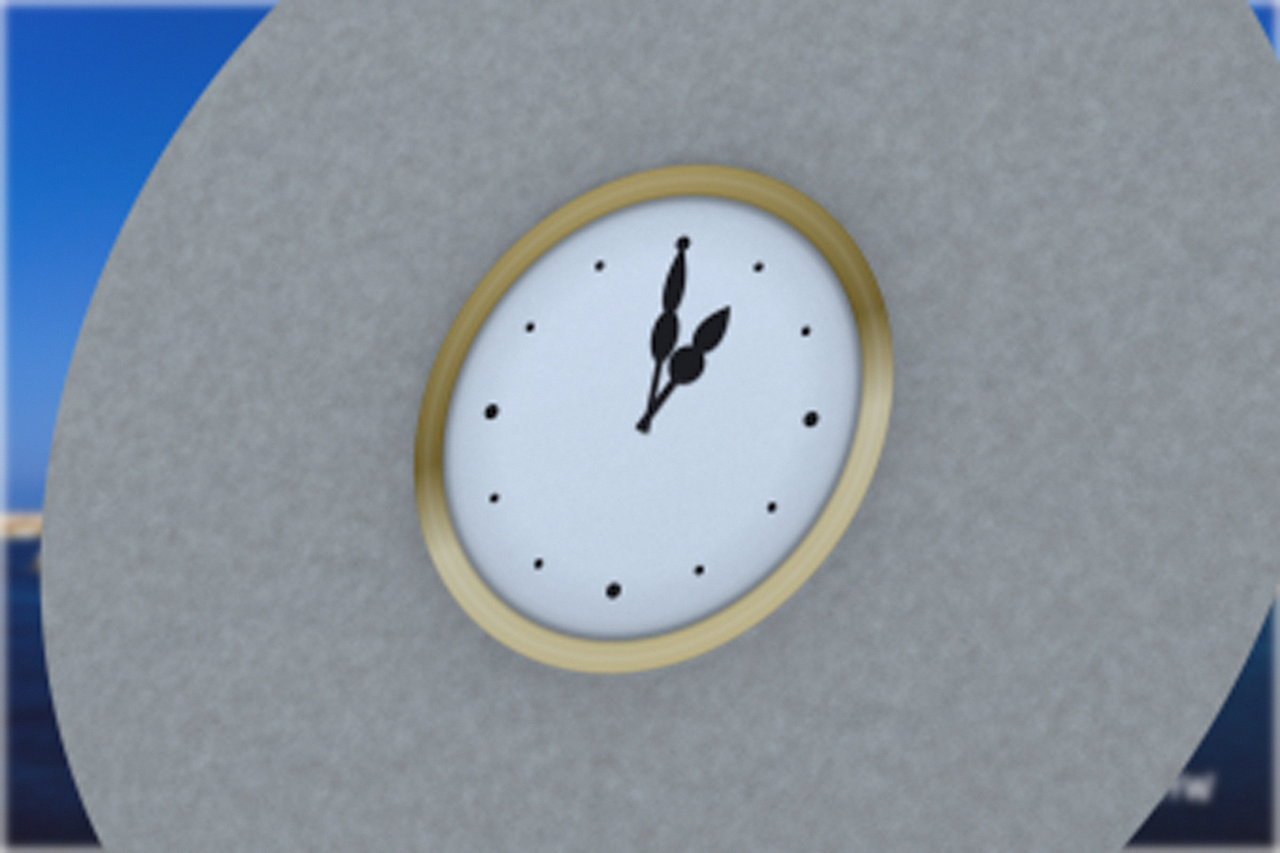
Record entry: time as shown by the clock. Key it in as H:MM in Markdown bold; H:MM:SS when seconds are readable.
**1:00**
